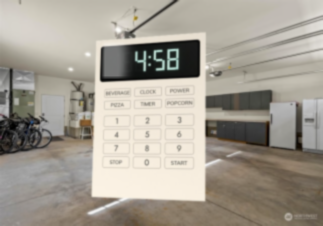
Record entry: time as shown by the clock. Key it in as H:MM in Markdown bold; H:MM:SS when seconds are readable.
**4:58**
